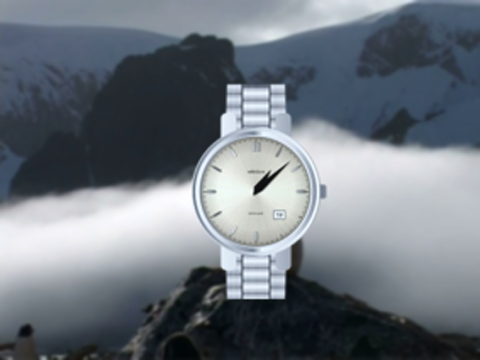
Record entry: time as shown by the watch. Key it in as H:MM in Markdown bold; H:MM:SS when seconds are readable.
**1:08**
